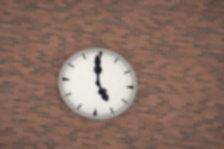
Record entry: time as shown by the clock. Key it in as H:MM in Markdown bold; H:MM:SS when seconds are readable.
**4:59**
